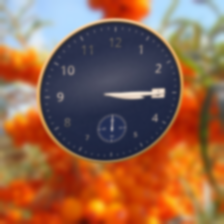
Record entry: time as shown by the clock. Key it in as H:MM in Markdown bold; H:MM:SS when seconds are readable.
**3:15**
